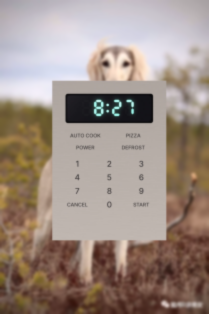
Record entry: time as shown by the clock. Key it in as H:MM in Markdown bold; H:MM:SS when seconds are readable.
**8:27**
